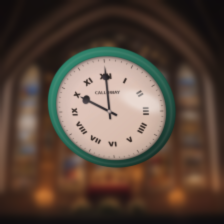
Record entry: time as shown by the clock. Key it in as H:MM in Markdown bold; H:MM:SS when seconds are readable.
**10:00**
